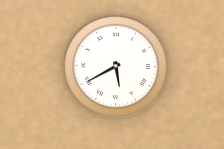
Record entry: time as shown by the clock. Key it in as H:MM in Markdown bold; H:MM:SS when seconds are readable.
**5:40**
